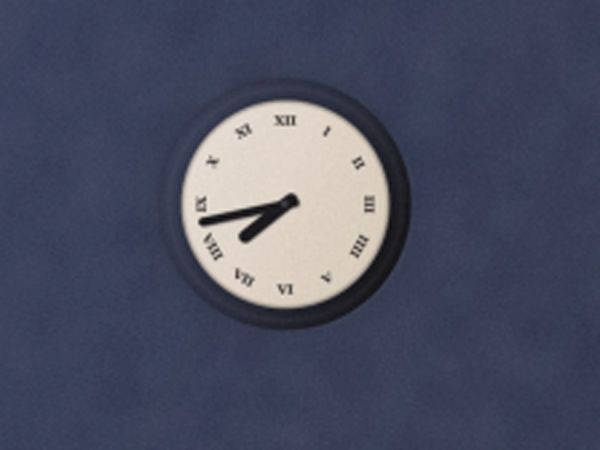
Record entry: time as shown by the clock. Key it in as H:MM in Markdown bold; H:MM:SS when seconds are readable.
**7:43**
